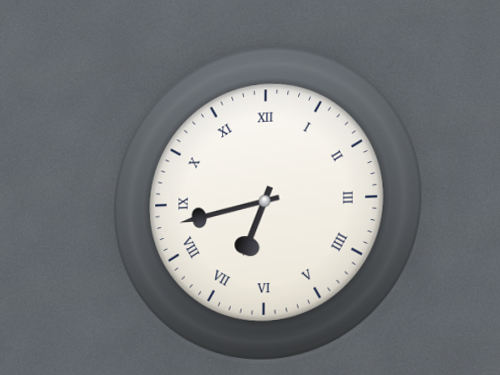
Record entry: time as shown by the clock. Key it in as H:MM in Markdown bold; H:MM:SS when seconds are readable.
**6:43**
